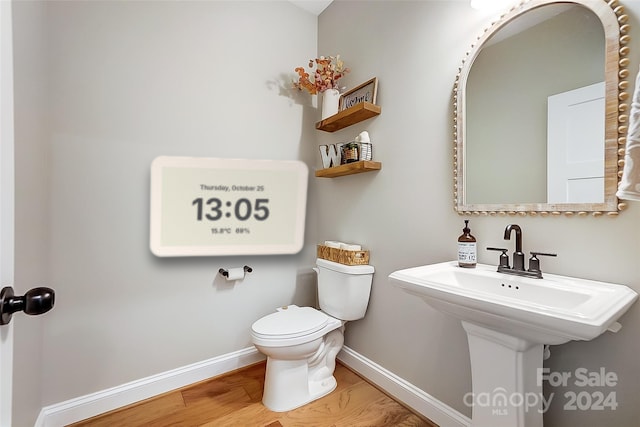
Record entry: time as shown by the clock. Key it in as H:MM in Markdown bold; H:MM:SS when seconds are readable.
**13:05**
